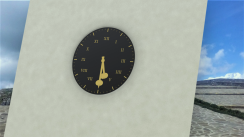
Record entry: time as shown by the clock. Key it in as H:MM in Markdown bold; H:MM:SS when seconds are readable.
**5:30**
